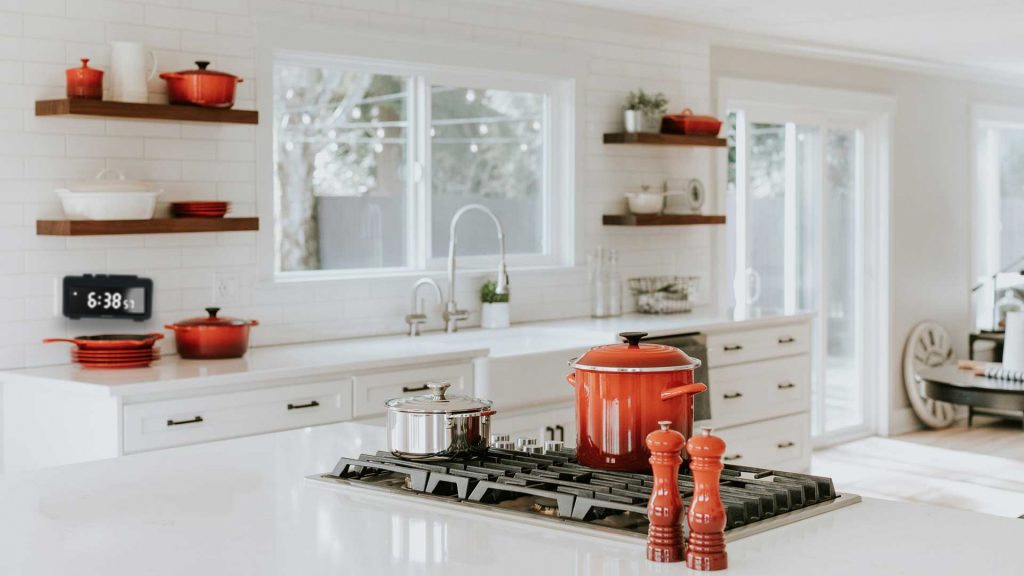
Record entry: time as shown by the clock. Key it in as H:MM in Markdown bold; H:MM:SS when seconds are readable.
**6:38**
